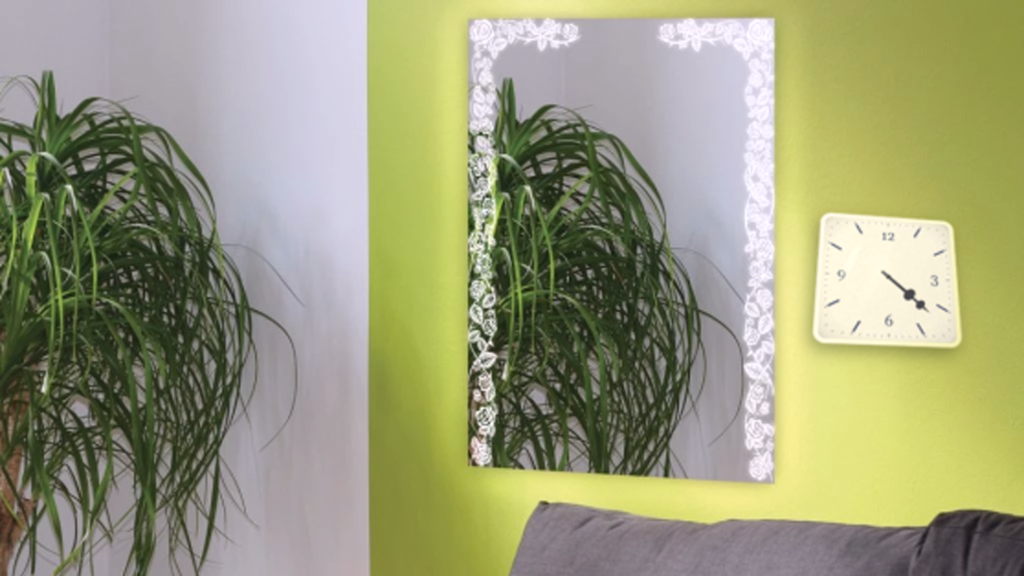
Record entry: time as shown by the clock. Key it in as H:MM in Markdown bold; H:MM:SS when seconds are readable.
**4:22**
